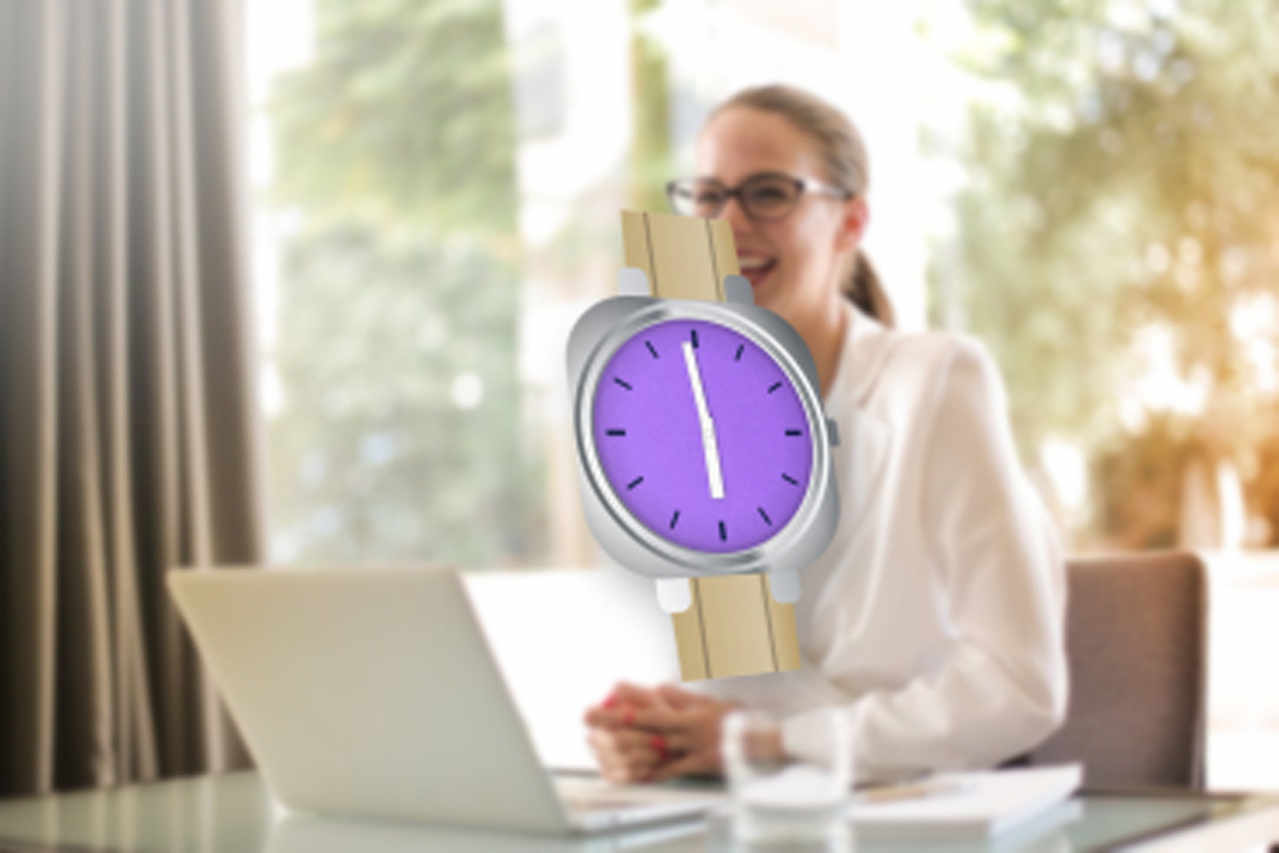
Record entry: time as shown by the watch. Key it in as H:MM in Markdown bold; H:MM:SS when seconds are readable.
**5:59**
